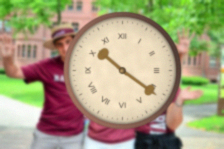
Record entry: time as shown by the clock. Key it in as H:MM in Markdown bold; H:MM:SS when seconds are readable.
**10:21**
